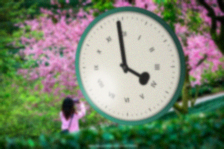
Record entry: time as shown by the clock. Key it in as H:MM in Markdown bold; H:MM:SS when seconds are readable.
**3:59**
